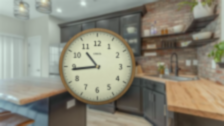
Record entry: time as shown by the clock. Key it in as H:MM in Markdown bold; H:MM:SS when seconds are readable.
**10:44**
